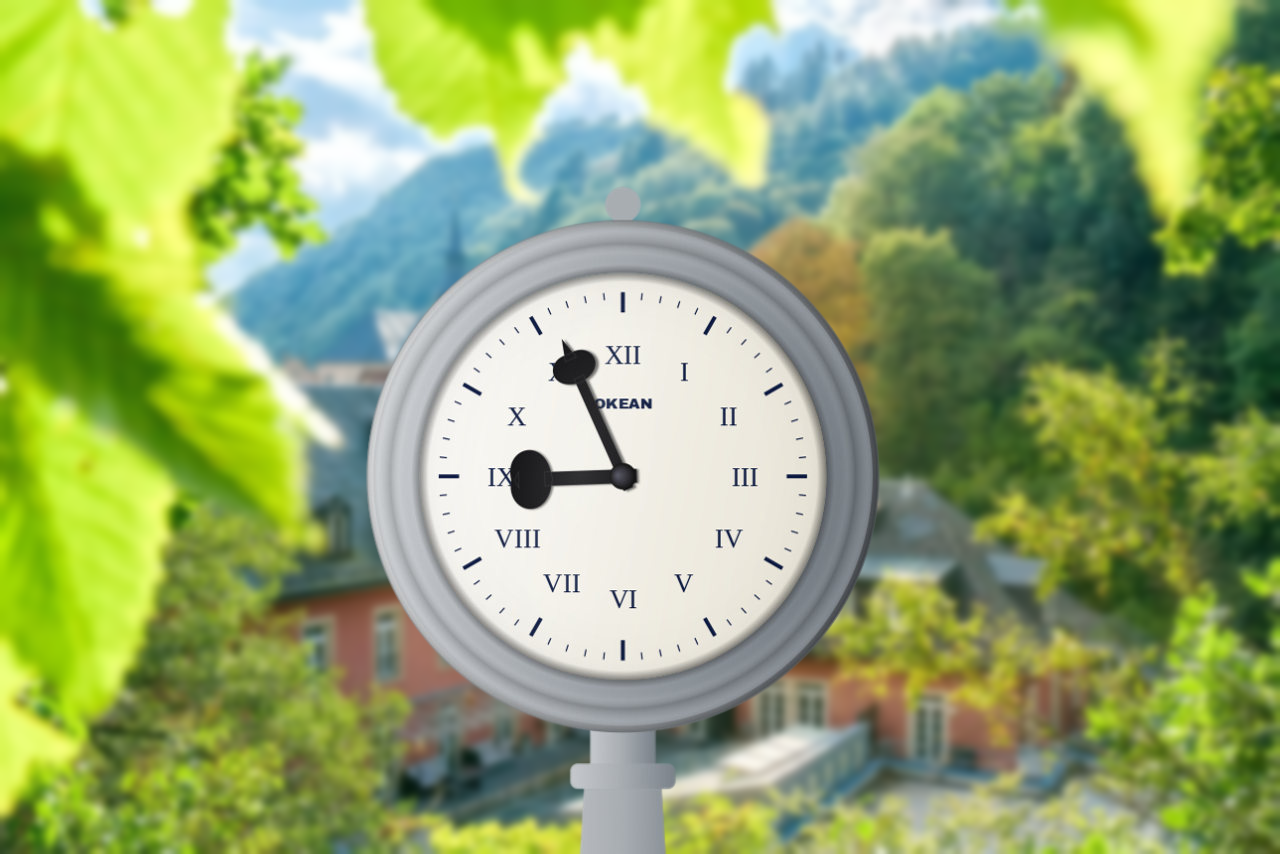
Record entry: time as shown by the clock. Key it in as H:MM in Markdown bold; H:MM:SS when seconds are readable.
**8:56**
